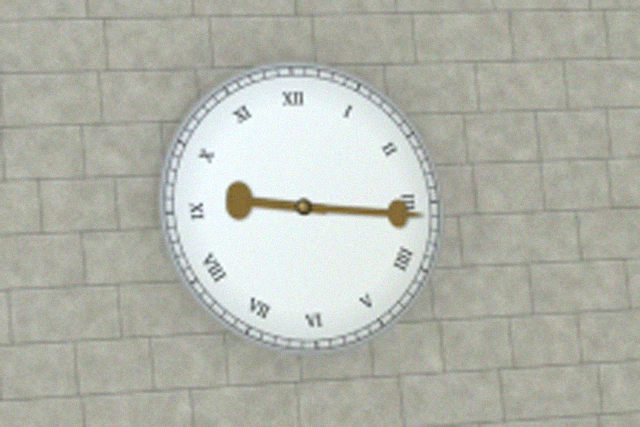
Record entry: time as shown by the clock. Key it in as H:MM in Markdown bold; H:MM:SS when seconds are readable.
**9:16**
